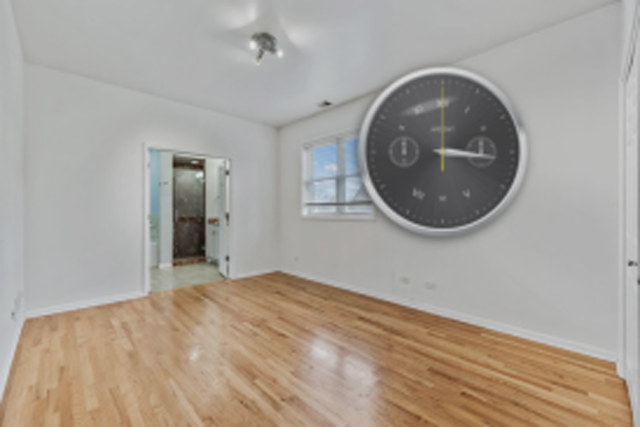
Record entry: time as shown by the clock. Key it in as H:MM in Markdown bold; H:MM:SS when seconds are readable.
**3:16**
